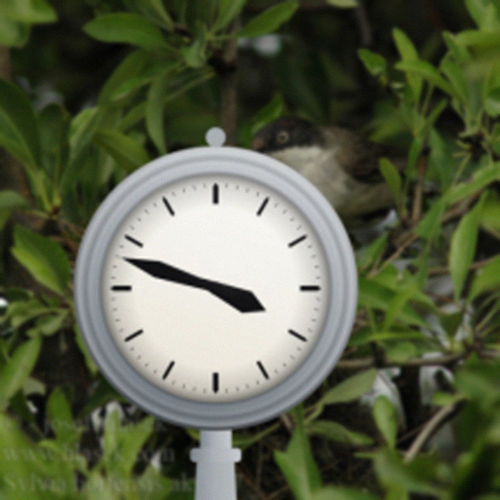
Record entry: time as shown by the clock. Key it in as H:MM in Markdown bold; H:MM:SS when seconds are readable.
**3:48**
